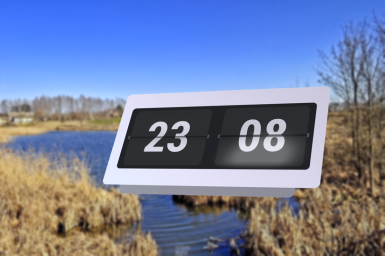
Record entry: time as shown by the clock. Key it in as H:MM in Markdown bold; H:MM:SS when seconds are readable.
**23:08**
